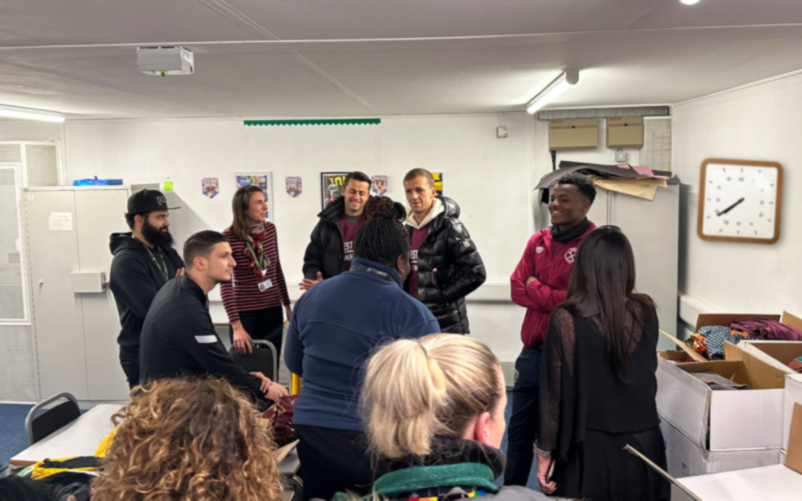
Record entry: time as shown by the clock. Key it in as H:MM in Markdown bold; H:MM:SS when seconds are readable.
**7:39**
